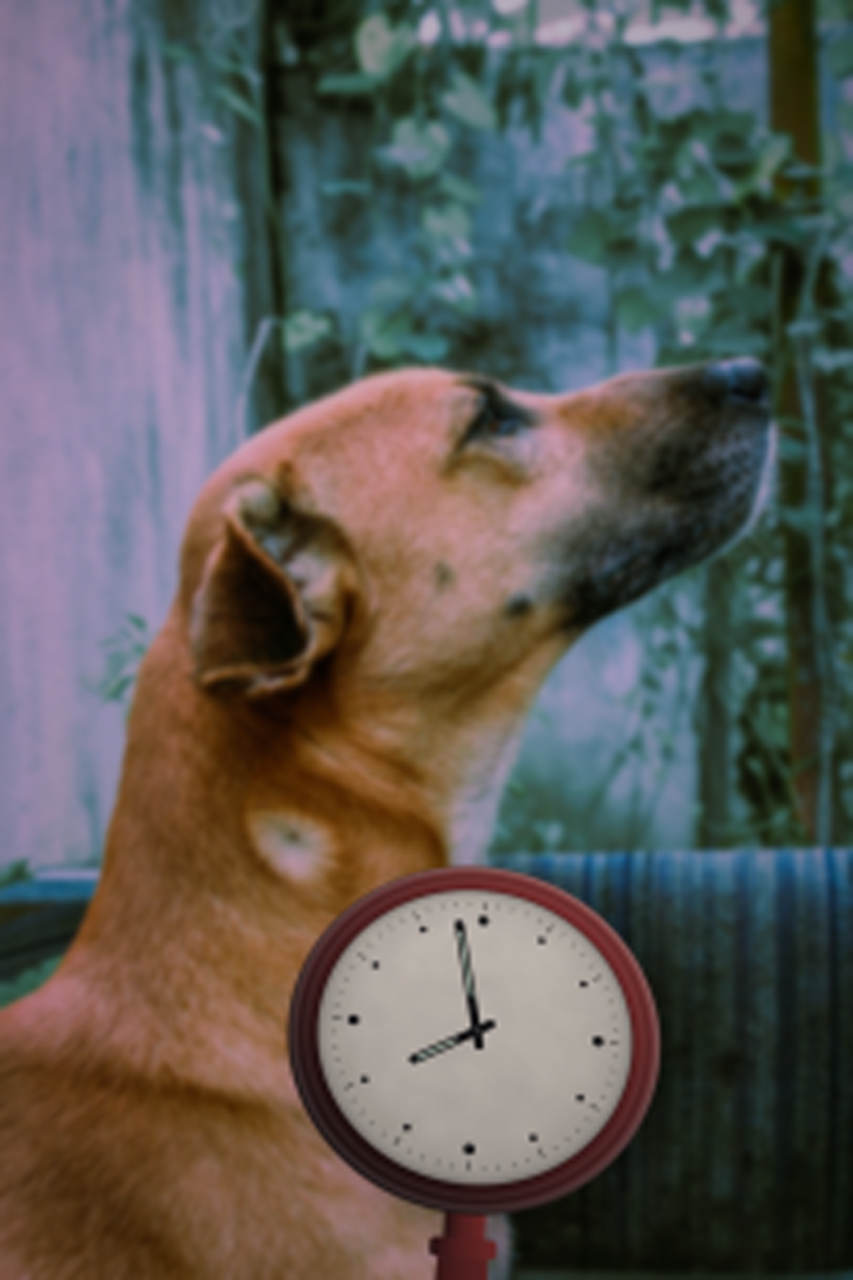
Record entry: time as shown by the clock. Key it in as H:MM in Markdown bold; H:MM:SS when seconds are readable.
**7:58**
